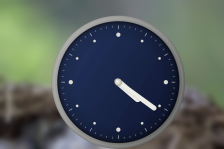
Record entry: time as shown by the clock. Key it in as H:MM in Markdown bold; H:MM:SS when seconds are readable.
**4:21**
